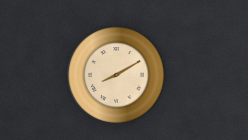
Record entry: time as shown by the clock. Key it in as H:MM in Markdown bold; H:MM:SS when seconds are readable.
**8:10**
